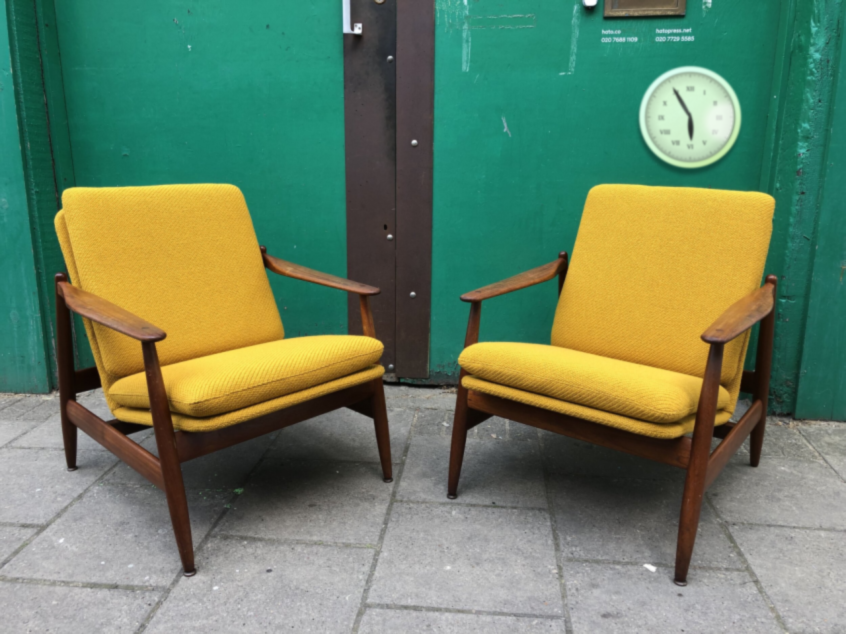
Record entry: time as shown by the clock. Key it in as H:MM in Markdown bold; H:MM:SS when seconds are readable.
**5:55**
